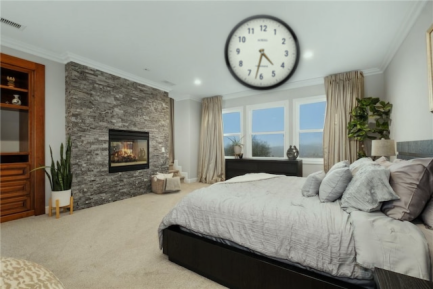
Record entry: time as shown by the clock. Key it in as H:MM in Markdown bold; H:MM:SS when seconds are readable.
**4:32**
